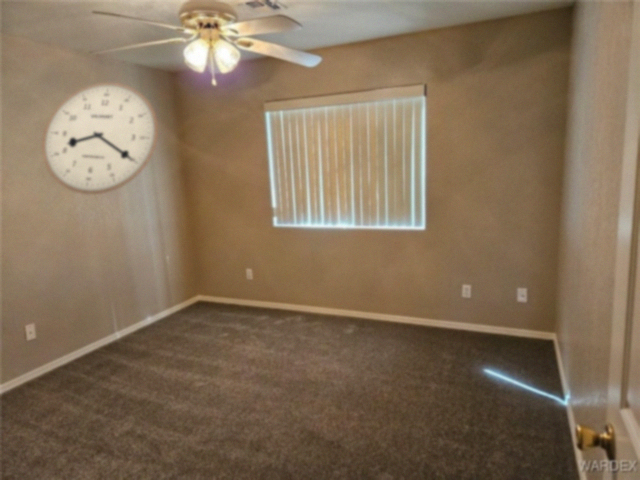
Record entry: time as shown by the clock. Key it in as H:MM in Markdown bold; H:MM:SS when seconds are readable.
**8:20**
